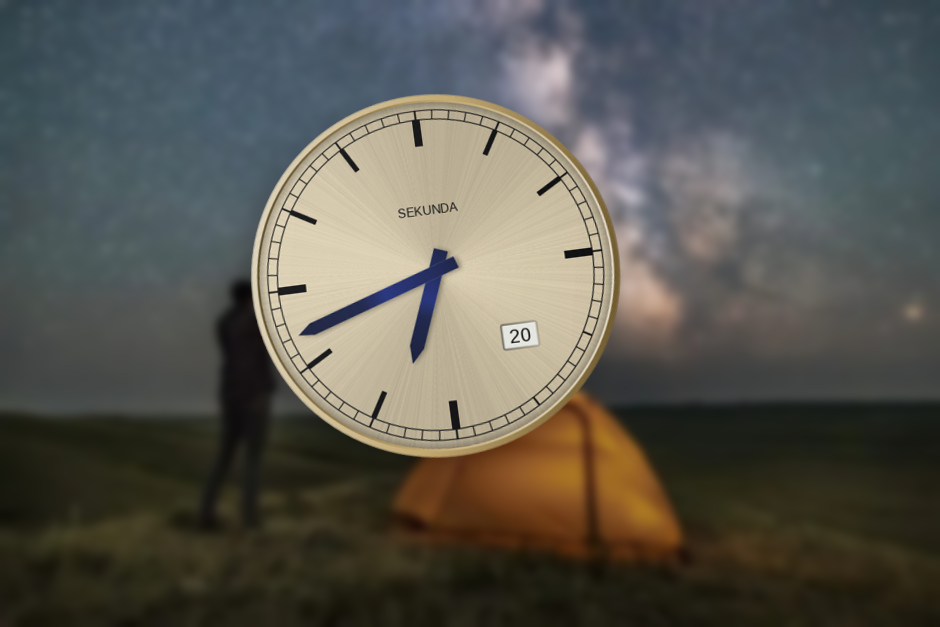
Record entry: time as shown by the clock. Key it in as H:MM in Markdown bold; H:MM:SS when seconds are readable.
**6:42**
